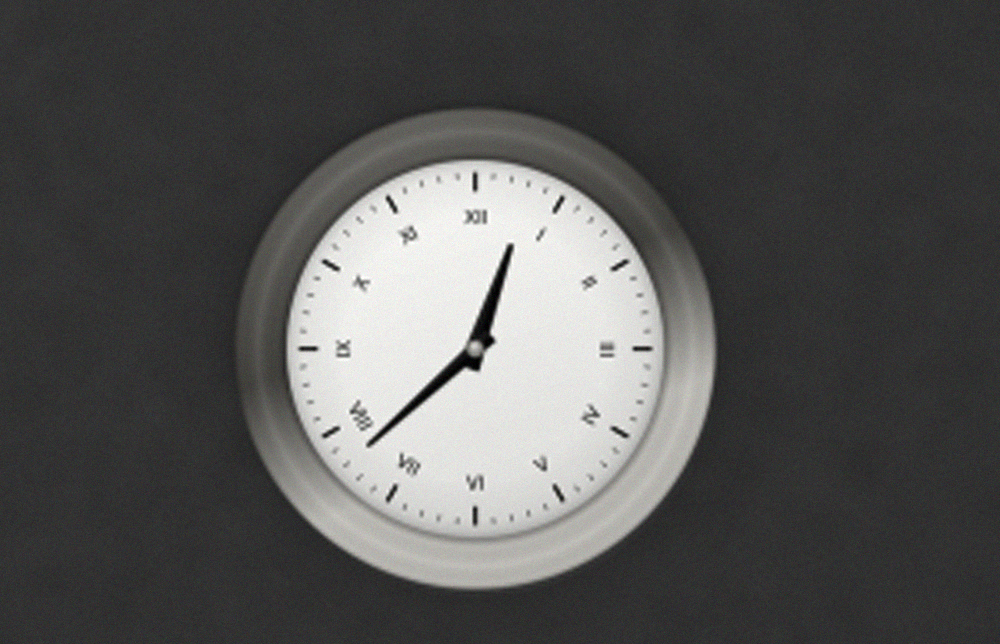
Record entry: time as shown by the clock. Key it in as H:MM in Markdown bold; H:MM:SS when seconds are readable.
**12:38**
